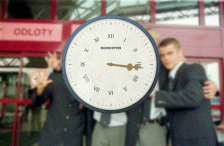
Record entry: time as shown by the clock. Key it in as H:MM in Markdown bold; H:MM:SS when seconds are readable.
**3:16**
